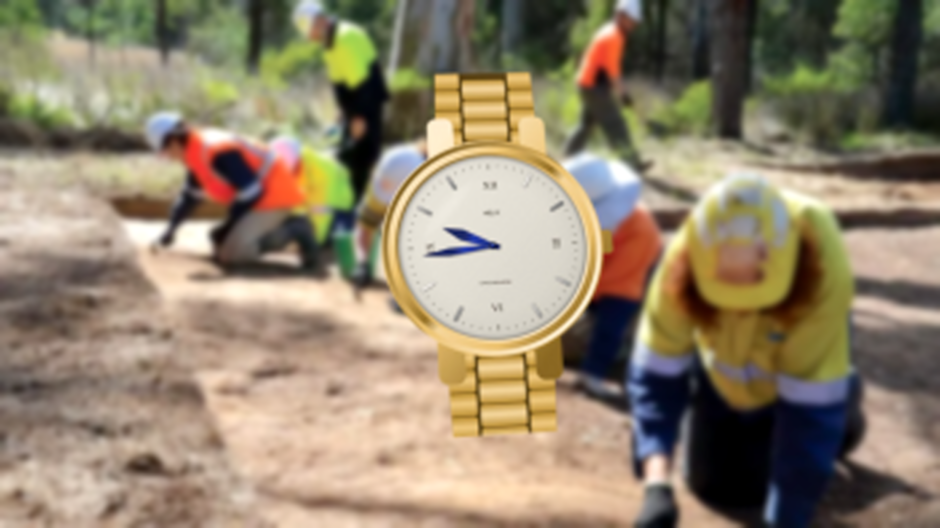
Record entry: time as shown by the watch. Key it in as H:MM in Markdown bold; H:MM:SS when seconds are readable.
**9:44**
